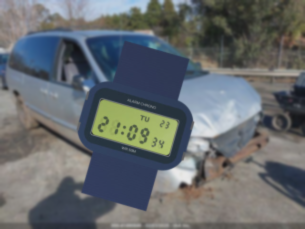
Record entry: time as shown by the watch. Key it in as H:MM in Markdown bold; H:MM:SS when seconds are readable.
**21:09:34**
